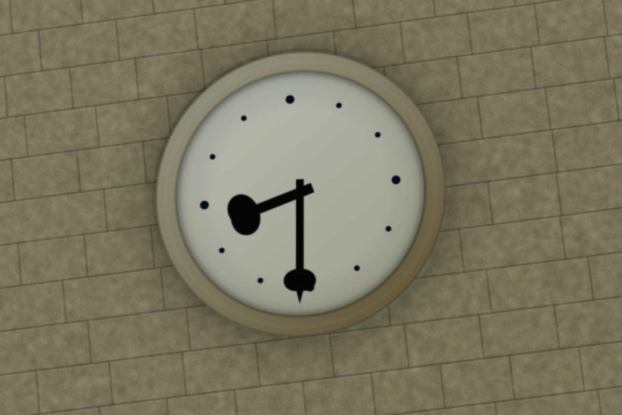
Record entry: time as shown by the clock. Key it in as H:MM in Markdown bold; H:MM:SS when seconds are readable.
**8:31**
